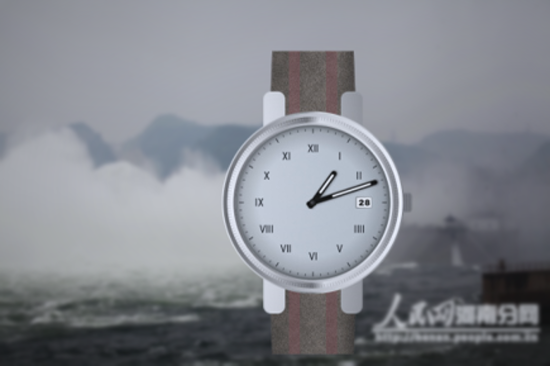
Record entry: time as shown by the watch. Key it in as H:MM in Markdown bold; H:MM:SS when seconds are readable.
**1:12**
